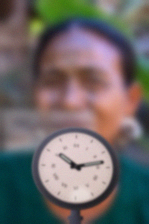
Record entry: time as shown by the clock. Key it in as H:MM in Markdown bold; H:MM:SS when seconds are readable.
**10:13**
